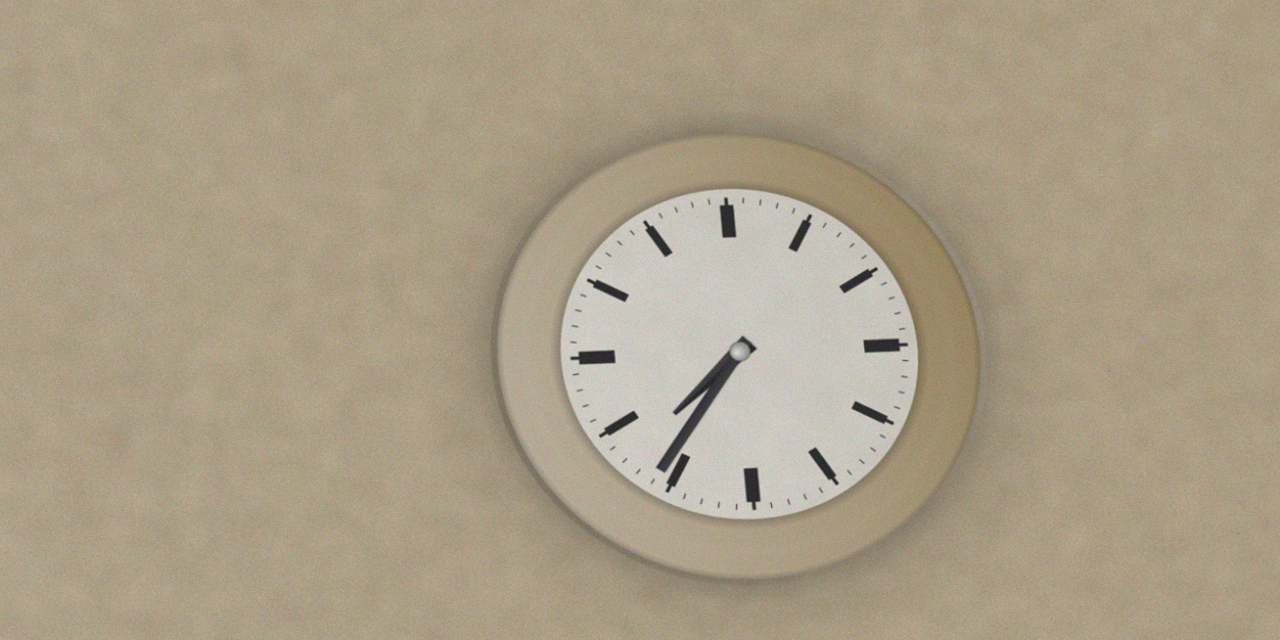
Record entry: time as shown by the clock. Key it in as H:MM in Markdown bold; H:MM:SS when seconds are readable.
**7:36**
